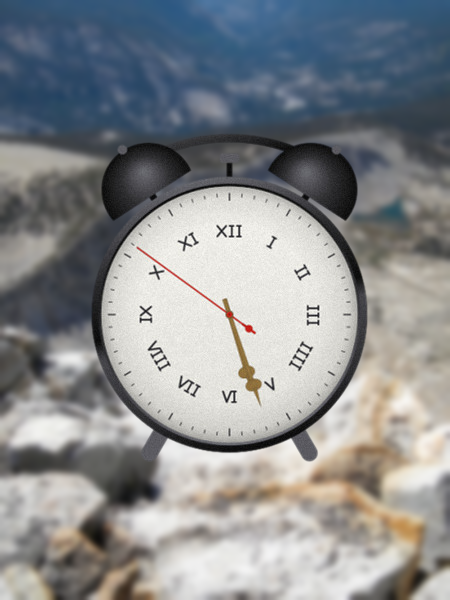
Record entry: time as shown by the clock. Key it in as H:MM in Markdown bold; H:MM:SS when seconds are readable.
**5:26:51**
